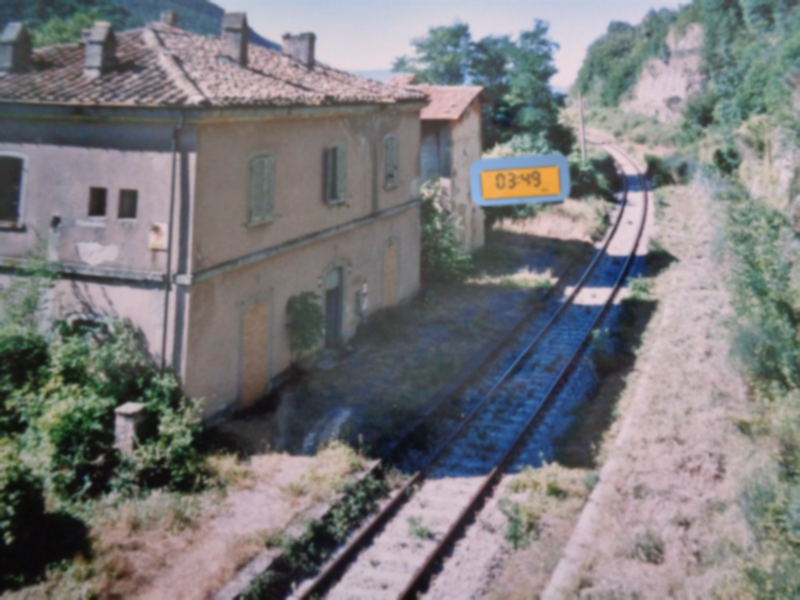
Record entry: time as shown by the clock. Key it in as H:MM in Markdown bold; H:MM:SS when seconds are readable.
**3:49**
